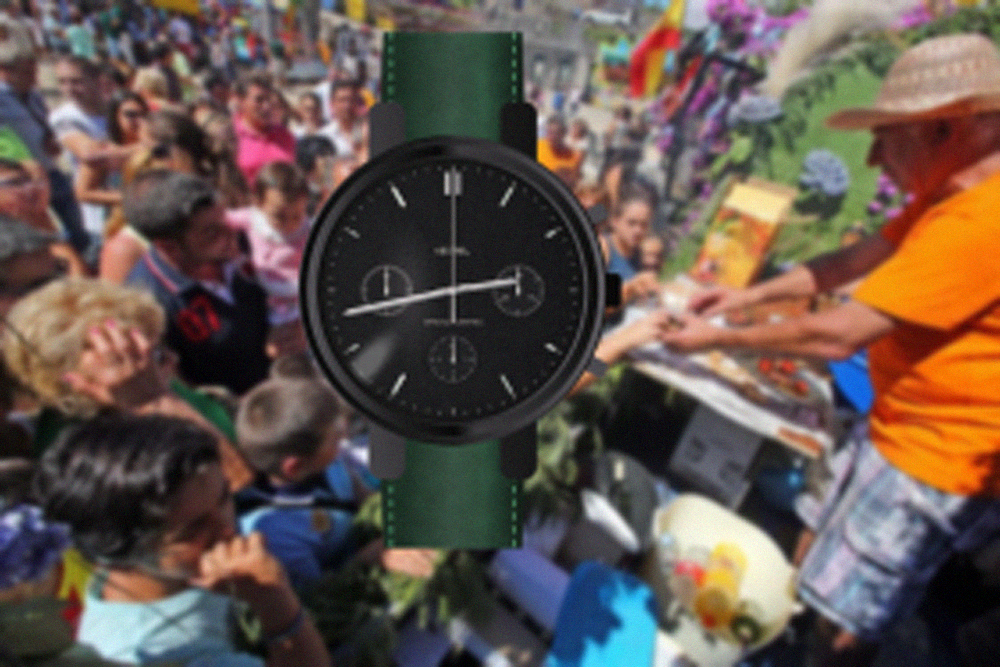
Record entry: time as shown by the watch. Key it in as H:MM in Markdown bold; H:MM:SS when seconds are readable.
**2:43**
